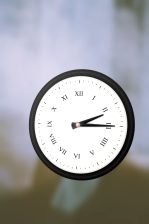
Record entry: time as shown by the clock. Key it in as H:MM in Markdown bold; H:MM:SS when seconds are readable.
**2:15**
